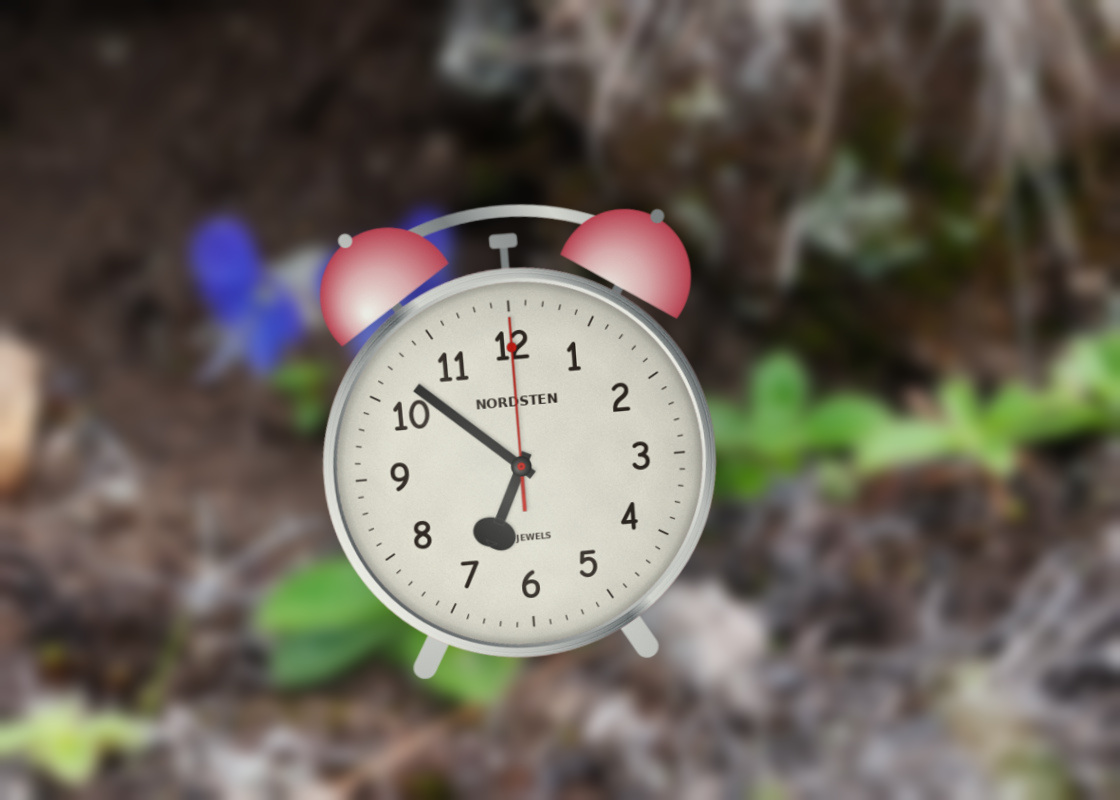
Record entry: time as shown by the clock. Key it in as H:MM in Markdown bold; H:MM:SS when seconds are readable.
**6:52:00**
